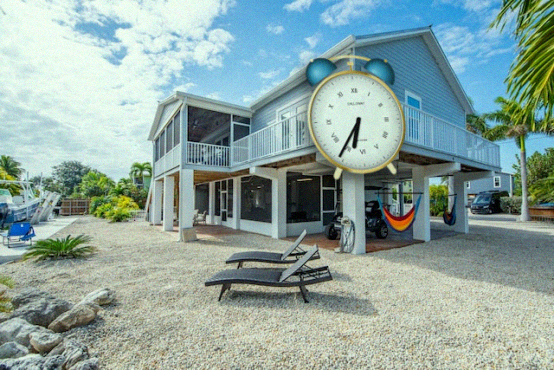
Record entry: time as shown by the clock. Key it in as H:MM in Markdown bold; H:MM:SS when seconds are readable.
**6:36**
